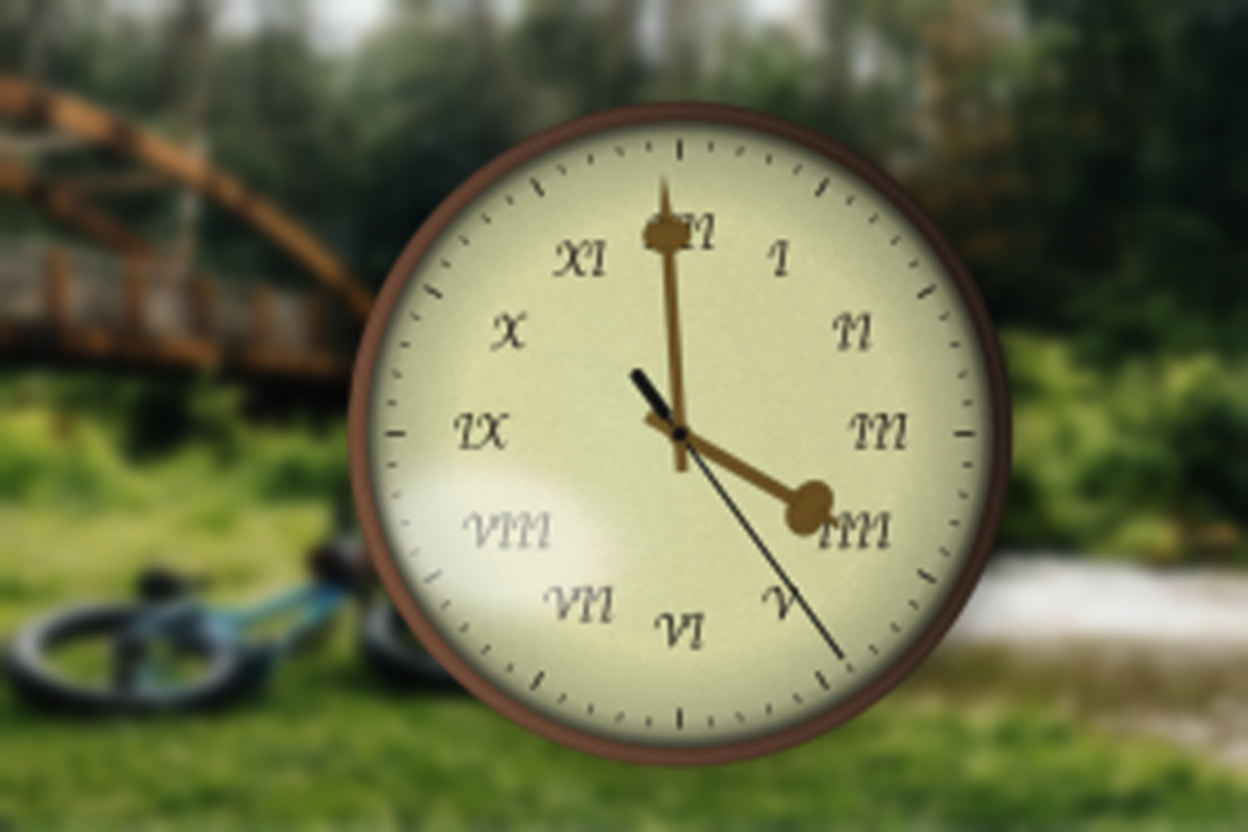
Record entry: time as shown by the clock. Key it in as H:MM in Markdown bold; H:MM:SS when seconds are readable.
**3:59:24**
